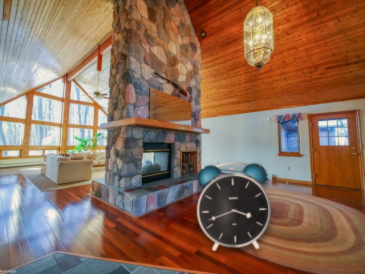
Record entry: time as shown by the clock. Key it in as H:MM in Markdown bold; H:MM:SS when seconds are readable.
**3:42**
